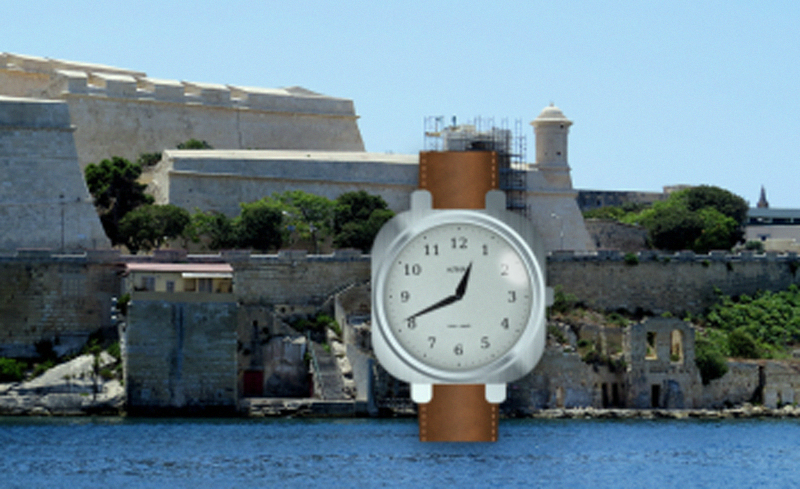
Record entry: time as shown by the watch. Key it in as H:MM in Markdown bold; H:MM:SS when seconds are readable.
**12:41**
